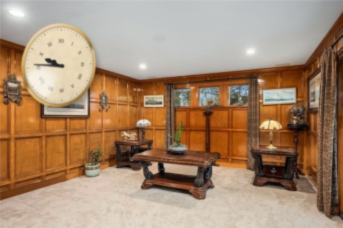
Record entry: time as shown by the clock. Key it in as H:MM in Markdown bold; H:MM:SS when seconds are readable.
**9:46**
